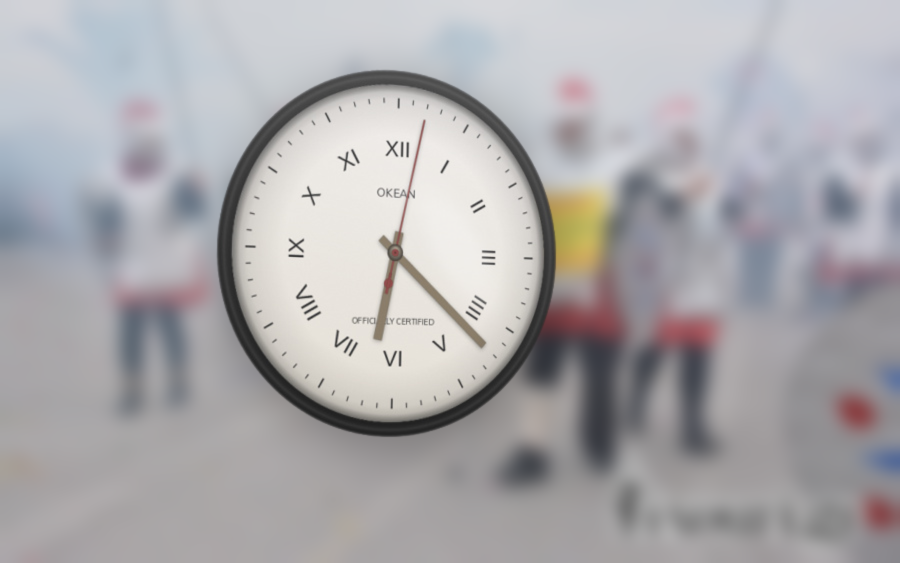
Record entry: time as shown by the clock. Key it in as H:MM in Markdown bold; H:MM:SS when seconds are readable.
**6:22:02**
